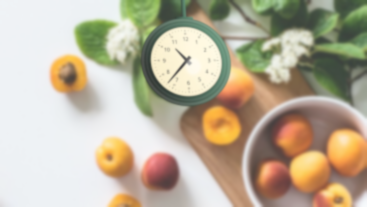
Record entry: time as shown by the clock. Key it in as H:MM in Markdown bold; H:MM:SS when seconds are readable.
**10:37**
